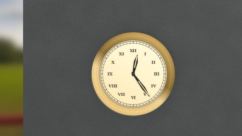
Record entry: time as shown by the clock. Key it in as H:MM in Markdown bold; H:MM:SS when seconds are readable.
**12:24**
